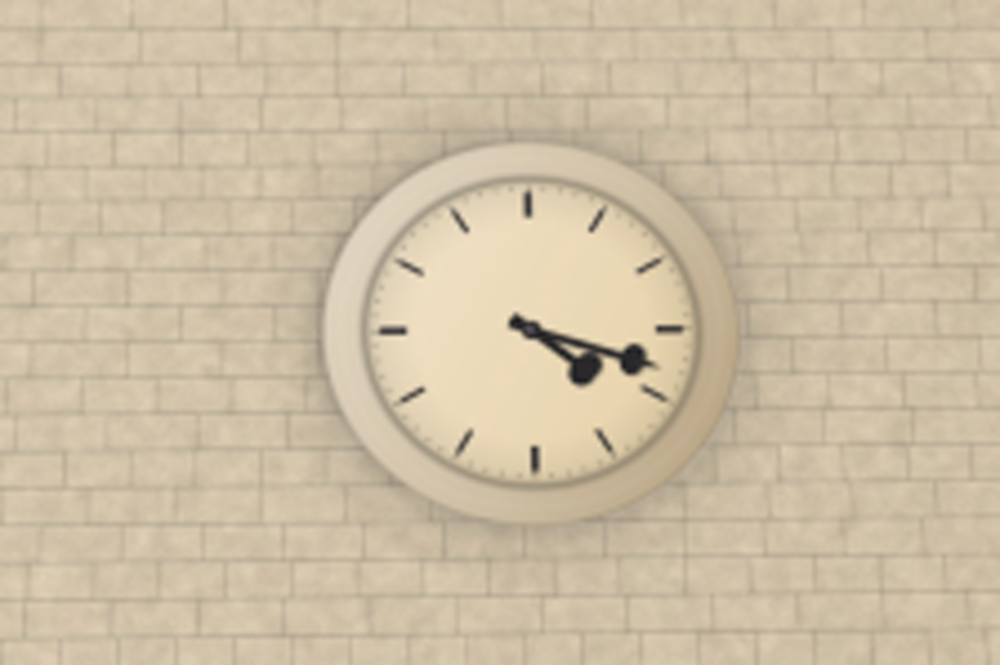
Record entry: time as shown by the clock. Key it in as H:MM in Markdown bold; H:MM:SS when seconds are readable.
**4:18**
